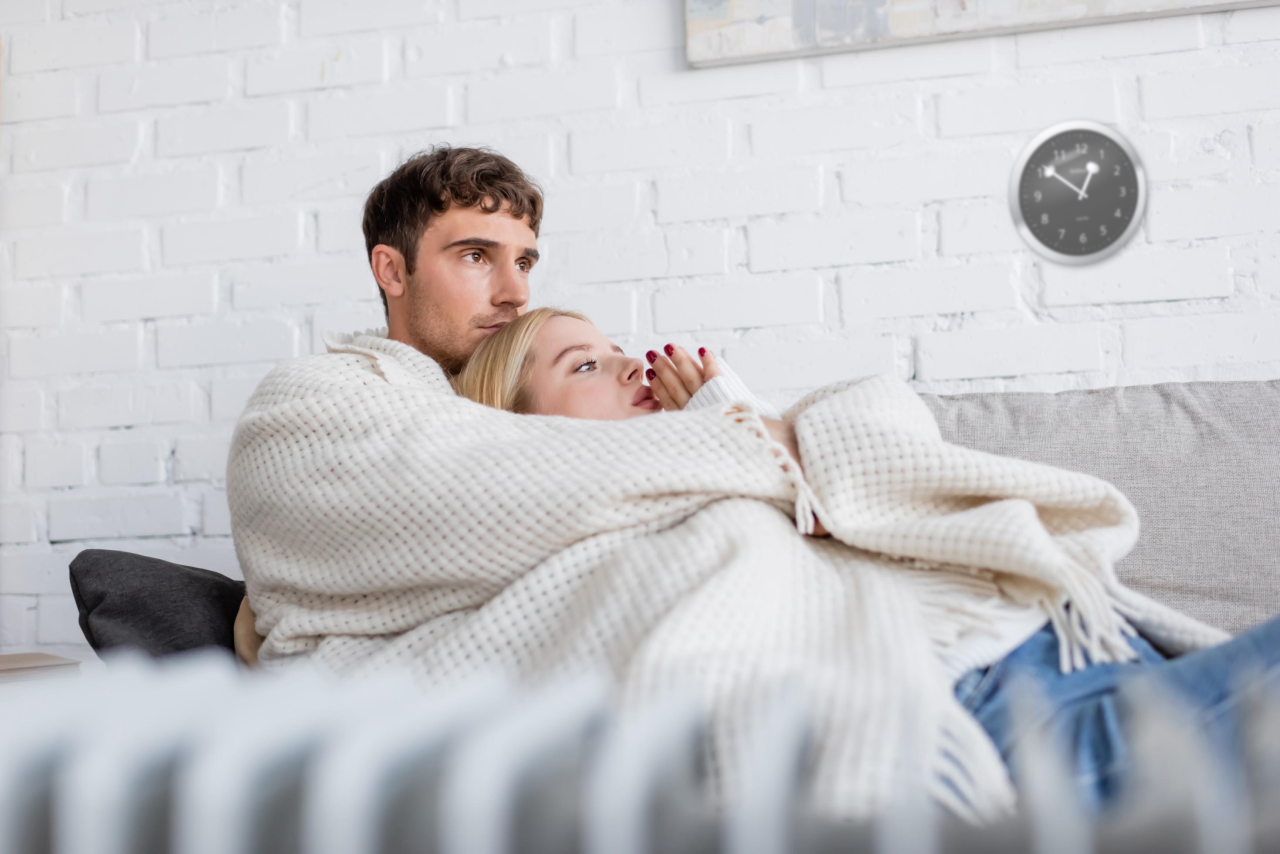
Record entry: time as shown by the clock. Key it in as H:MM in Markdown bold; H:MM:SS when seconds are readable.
**12:51**
